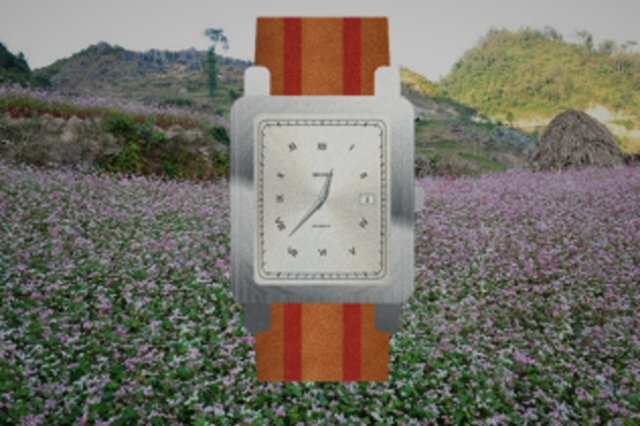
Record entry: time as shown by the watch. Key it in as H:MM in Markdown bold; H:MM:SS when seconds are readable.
**12:37**
